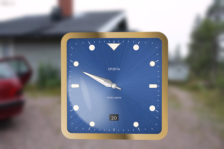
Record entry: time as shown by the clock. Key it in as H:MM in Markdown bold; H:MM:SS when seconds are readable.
**9:49**
